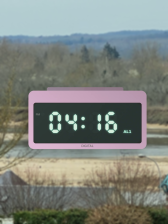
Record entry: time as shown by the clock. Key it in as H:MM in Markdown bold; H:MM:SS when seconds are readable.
**4:16**
